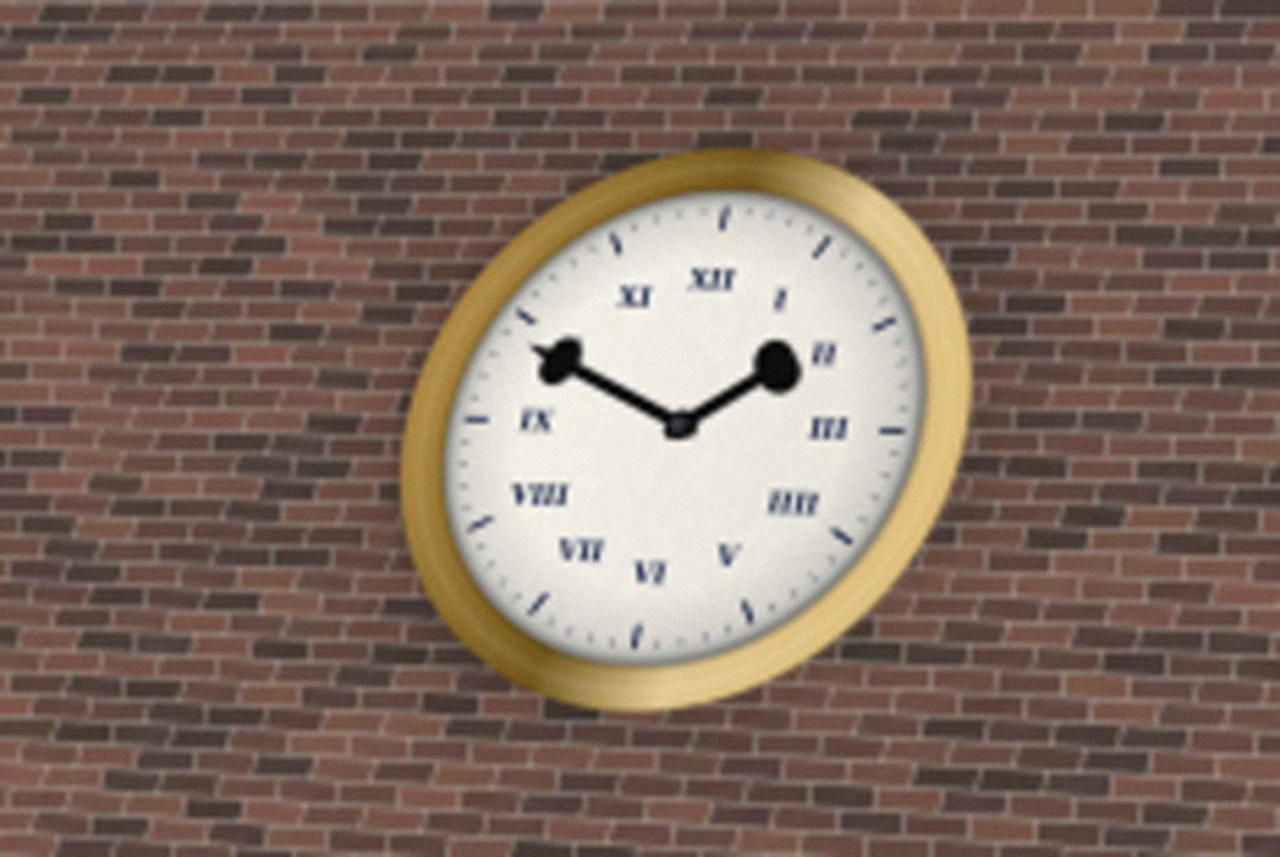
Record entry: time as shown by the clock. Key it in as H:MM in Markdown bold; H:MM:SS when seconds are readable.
**1:49**
